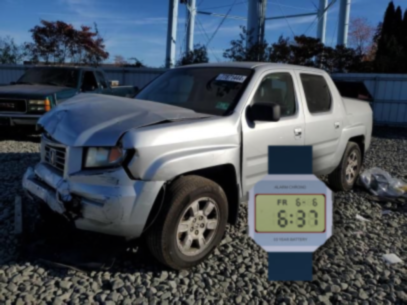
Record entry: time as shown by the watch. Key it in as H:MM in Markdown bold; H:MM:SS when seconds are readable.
**6:37**
